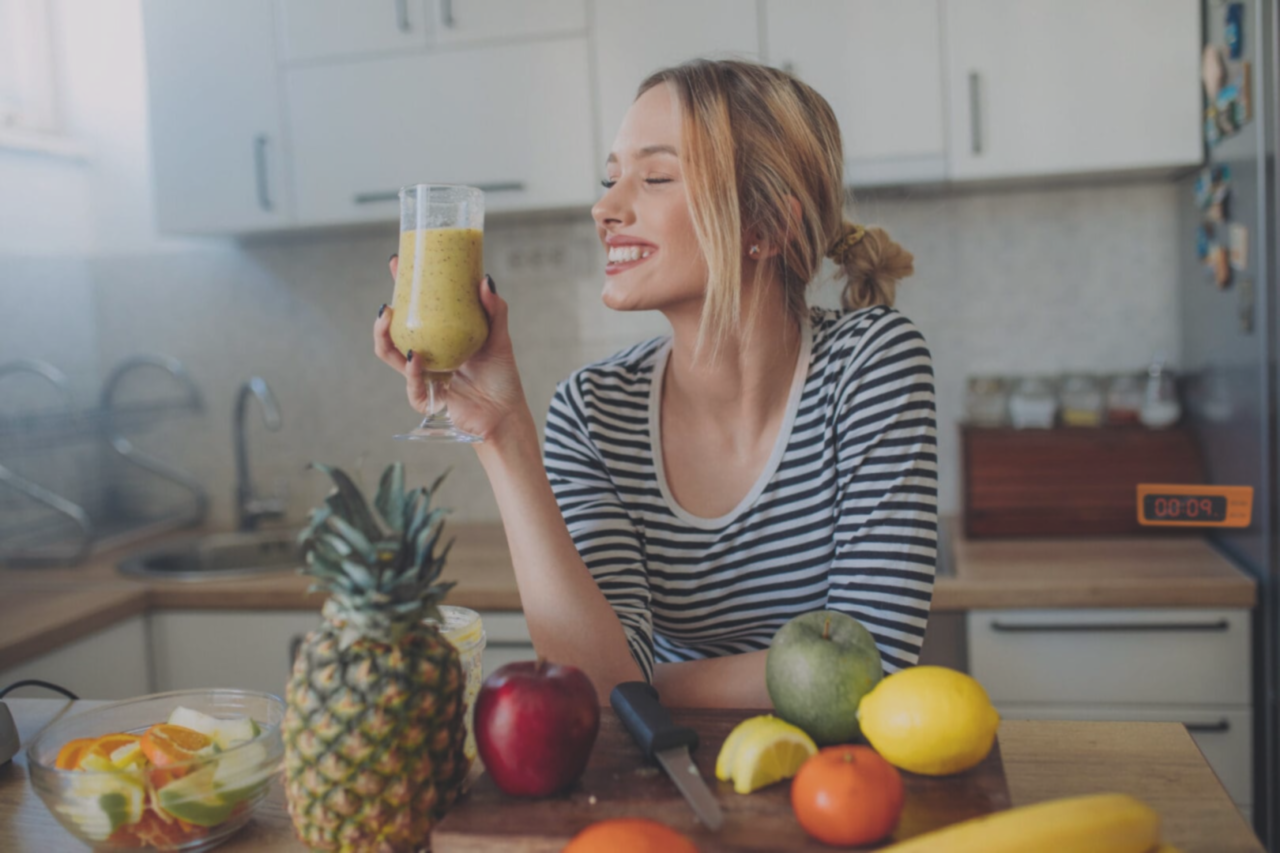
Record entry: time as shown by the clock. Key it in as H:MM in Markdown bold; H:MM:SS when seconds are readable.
**0:09**
